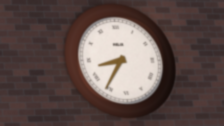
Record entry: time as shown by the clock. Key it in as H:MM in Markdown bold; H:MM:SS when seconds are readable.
**8:36**
